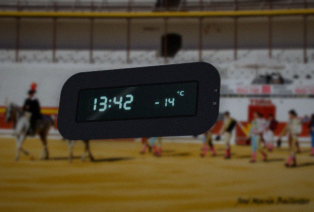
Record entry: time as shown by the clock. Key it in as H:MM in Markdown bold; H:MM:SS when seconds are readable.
**13:42**
